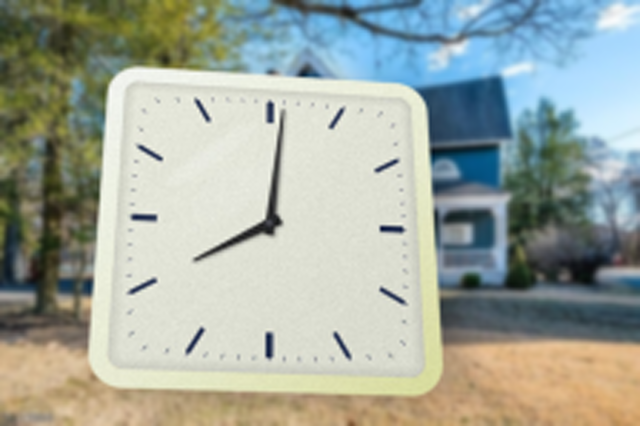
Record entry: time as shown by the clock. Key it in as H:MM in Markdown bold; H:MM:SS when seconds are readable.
**8:01**
